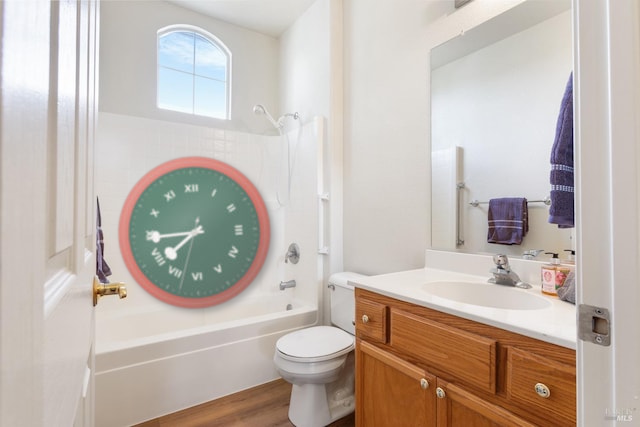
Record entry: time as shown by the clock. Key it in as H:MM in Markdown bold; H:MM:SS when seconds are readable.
**7:44:33**
